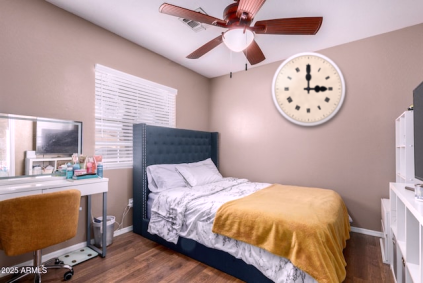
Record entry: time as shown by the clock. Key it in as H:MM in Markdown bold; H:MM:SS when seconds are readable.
**3:00**
